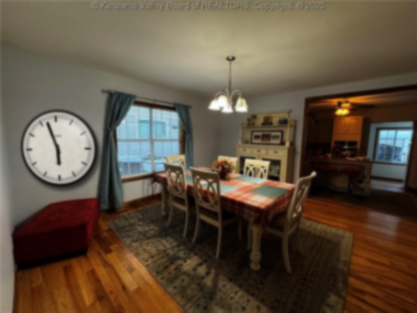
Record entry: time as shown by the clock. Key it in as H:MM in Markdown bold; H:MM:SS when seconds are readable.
**5:57**
